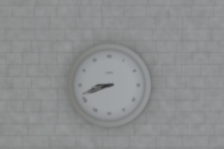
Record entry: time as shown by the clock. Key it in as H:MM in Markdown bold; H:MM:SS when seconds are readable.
**8:42**
